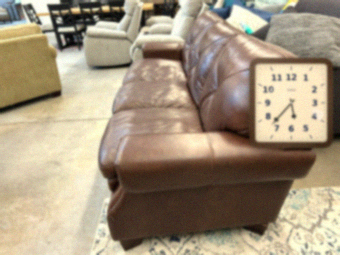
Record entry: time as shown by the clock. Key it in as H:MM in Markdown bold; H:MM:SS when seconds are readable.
**5:37**
